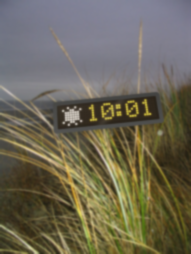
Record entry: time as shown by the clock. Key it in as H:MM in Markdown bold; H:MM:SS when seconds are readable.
**10:01**
